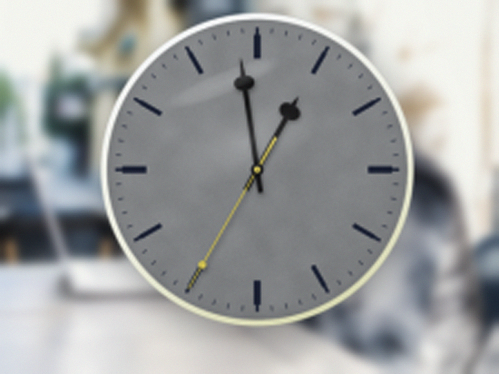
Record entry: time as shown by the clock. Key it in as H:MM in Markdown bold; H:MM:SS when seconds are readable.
**12:58:35**
